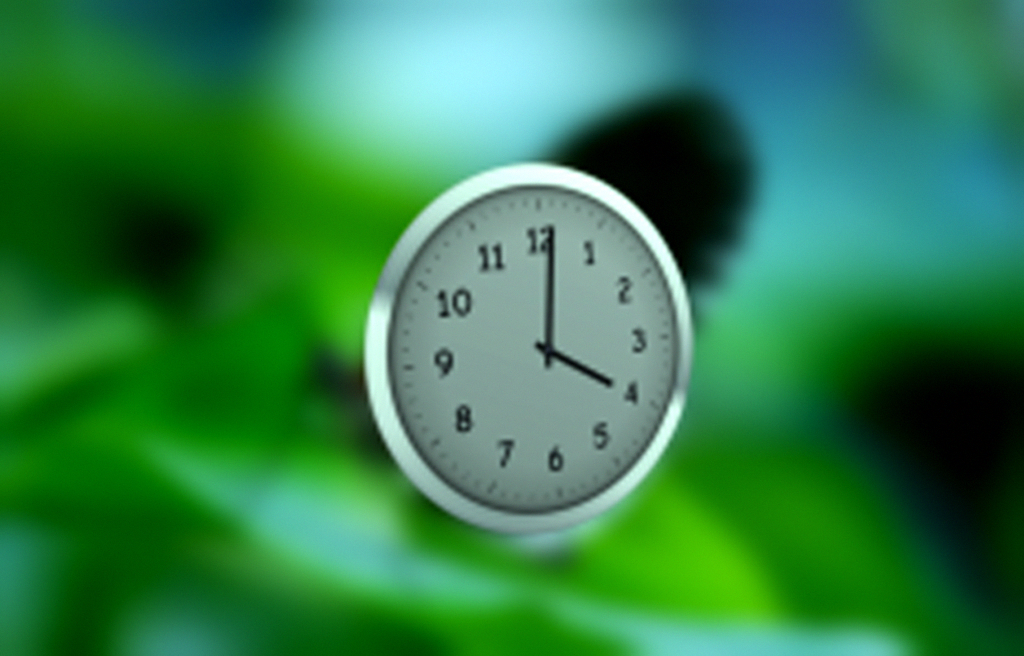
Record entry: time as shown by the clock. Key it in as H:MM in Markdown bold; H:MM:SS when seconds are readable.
**4:01**
